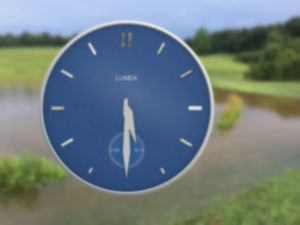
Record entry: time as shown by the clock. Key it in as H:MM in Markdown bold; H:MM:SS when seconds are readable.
**5:30**
